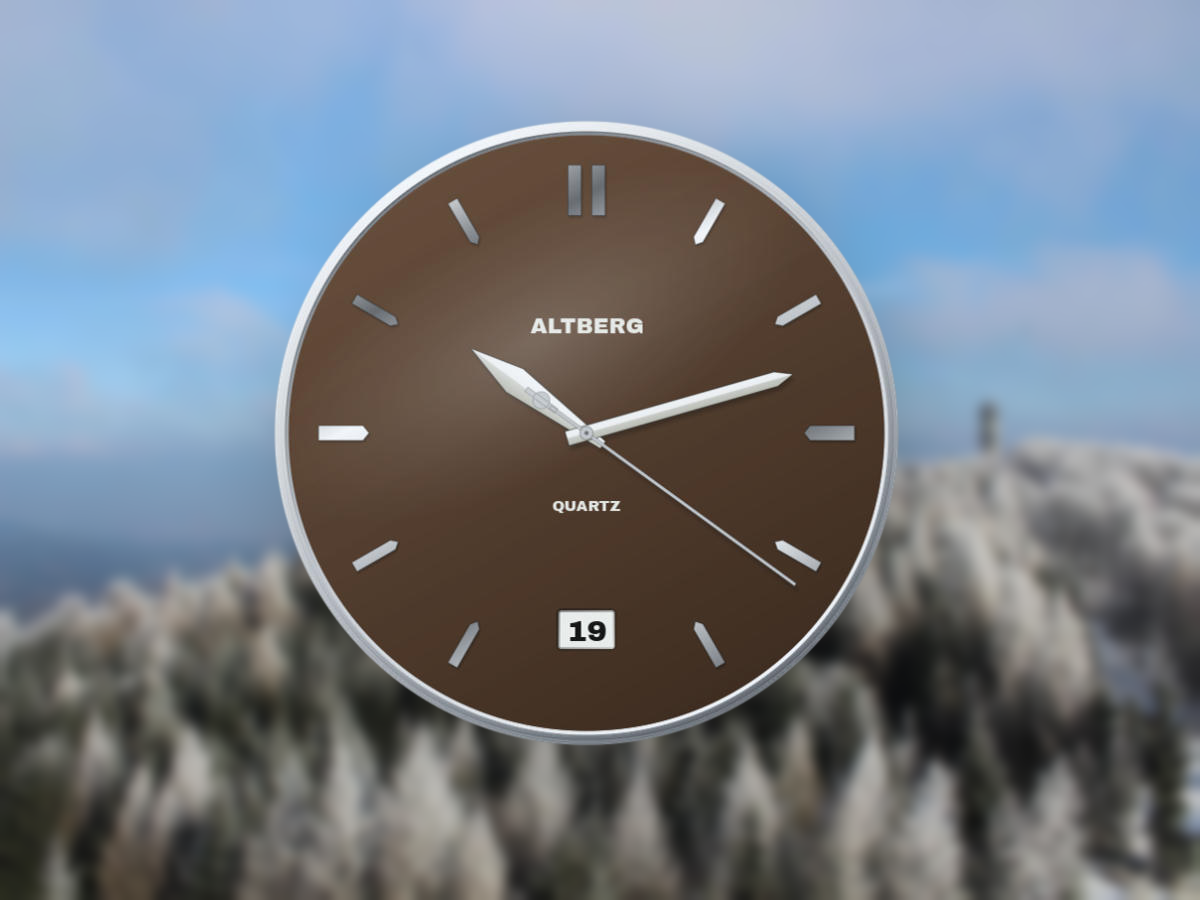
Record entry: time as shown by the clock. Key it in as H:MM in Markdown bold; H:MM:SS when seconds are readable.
**10:12:21**
